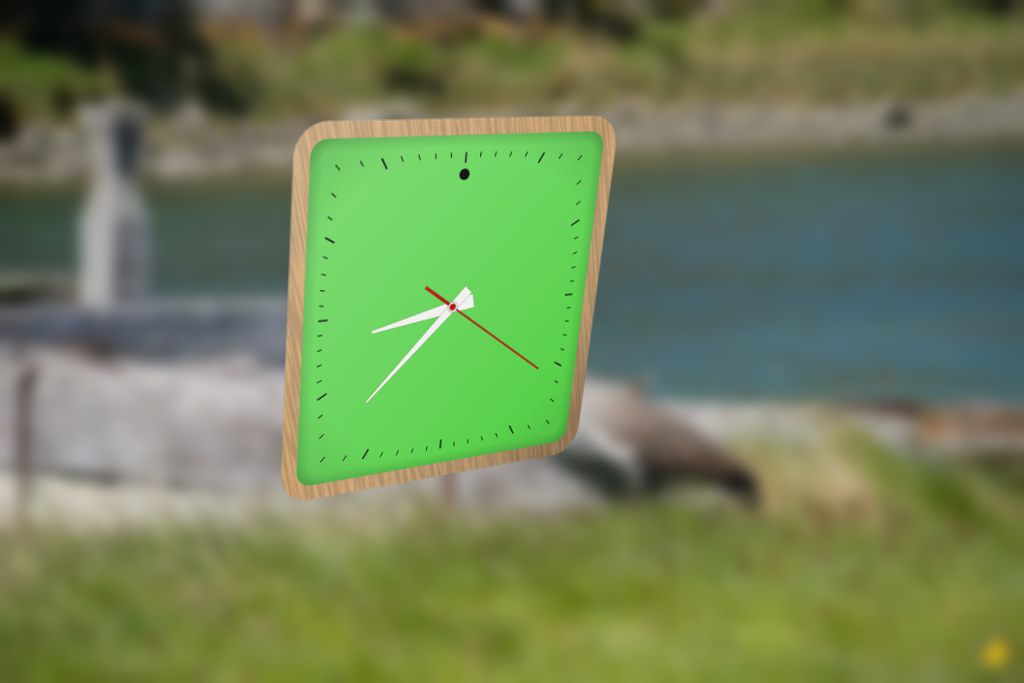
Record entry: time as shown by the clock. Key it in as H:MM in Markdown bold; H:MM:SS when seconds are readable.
**8:37:21**
